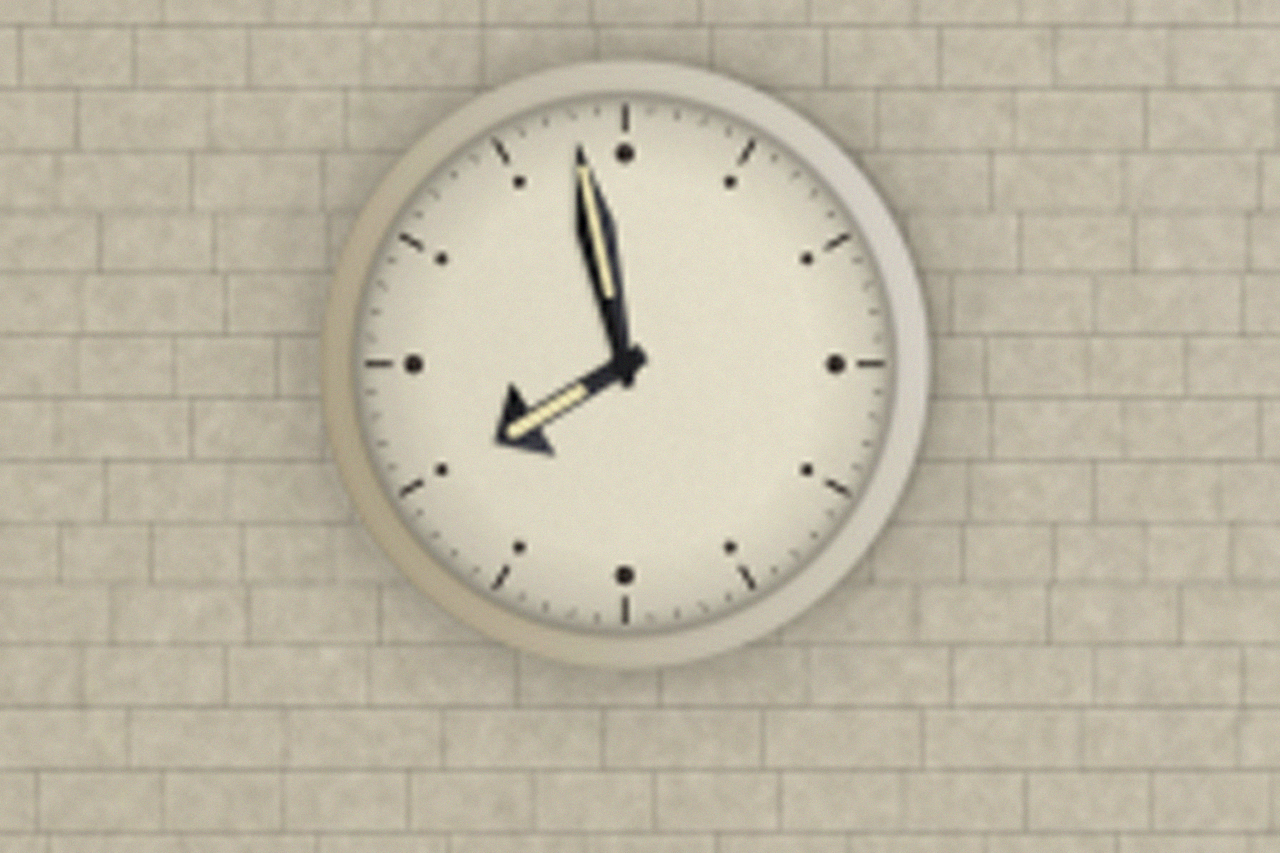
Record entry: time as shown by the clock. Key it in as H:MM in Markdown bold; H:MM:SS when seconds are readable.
**7:58**
